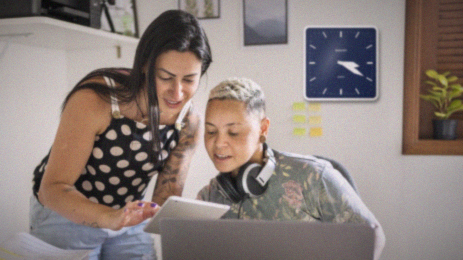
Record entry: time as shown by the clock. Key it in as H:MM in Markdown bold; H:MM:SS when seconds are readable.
**3:20**
